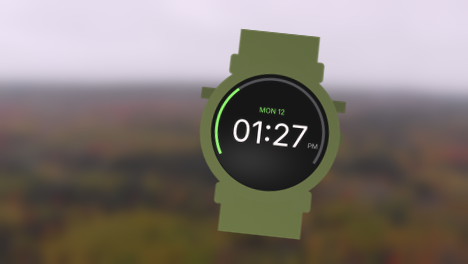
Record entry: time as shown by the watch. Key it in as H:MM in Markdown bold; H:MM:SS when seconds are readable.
**1:27**
